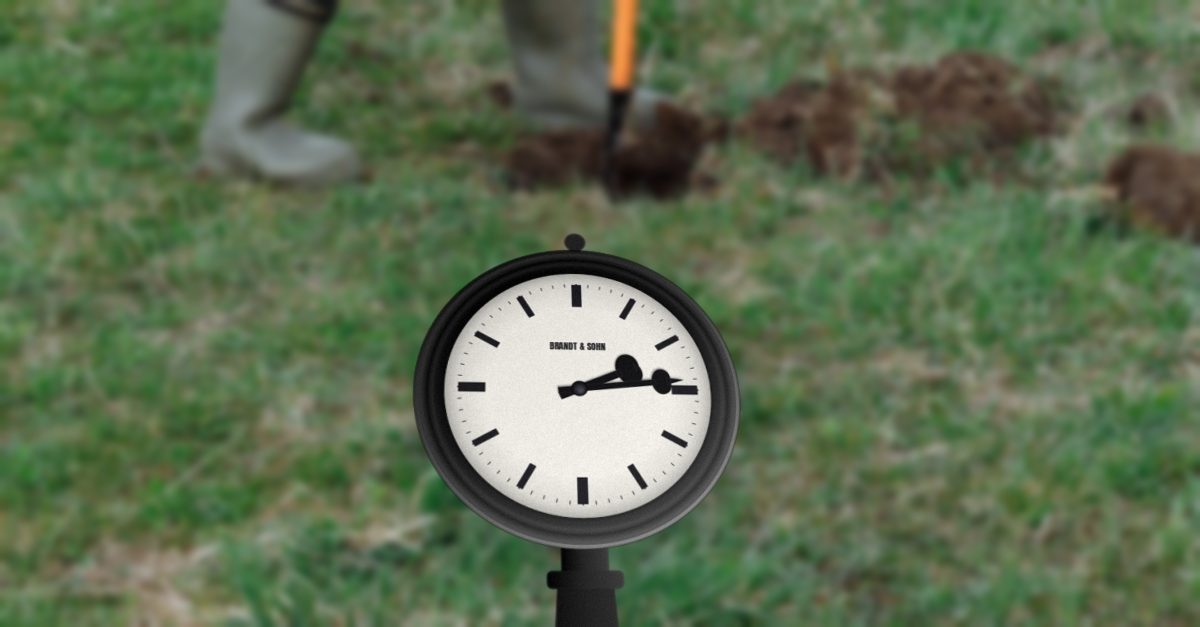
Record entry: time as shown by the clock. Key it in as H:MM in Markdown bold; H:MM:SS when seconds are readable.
**2:14**
